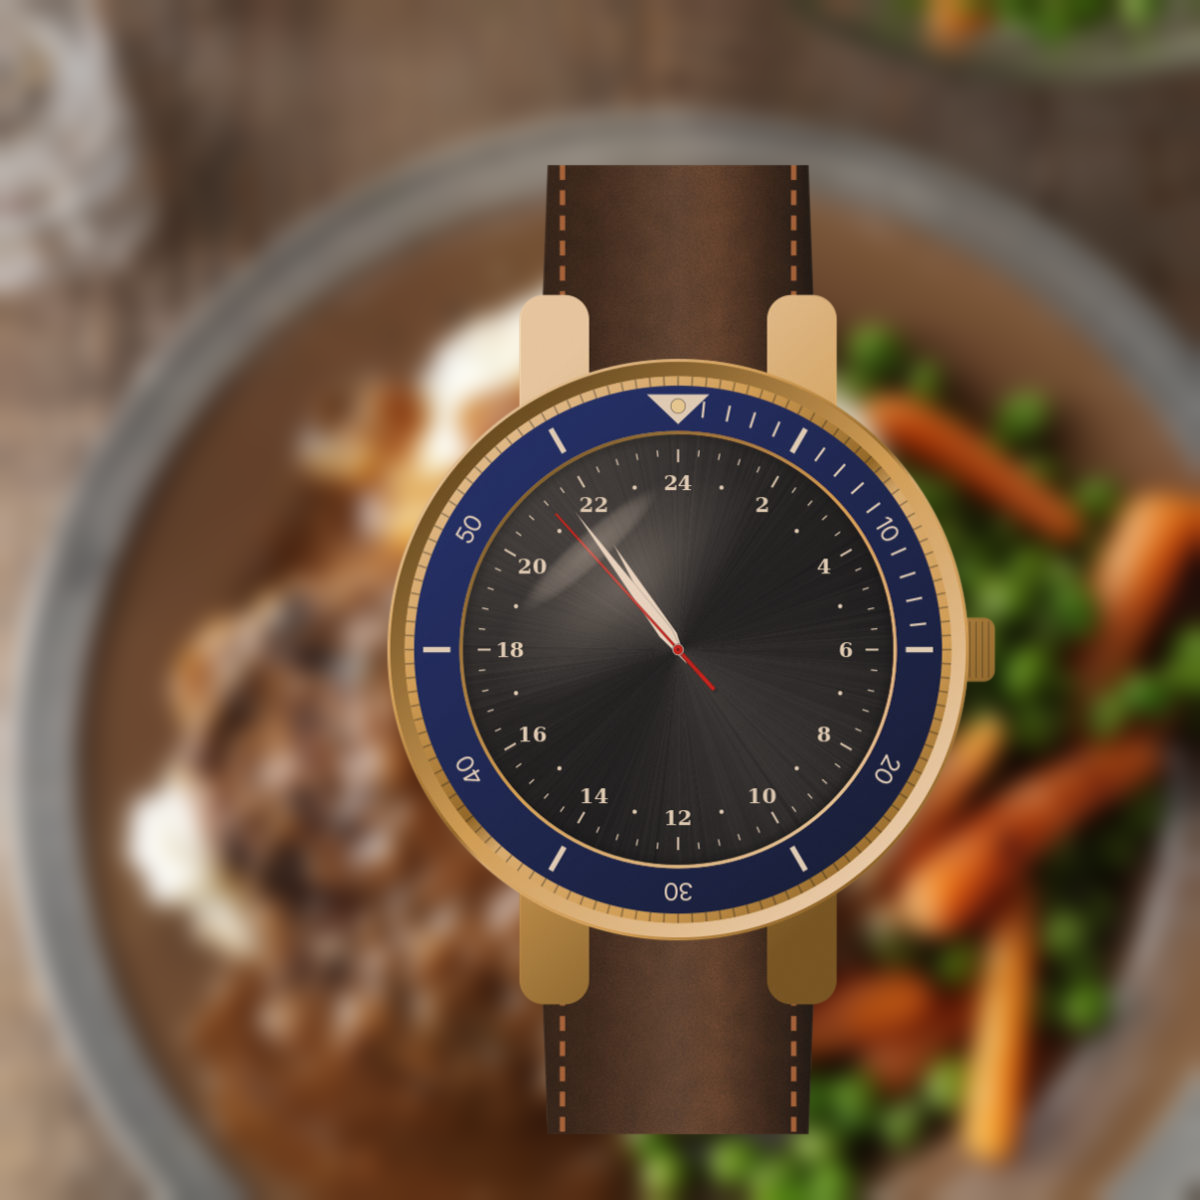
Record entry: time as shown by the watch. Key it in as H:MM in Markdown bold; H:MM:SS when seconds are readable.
**21:53:53**
